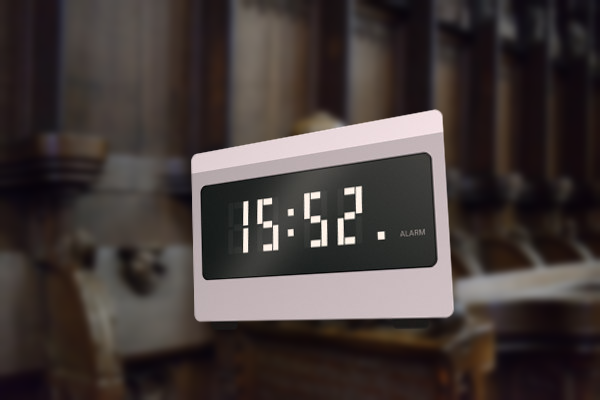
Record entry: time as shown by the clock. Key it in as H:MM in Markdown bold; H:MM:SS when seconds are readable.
**15:52**
